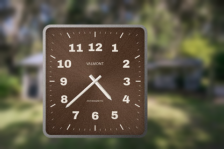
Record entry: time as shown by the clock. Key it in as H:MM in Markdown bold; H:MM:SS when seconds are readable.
**4:38**
